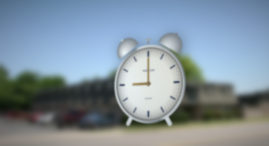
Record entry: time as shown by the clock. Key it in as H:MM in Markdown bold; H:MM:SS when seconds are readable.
**9:00**
